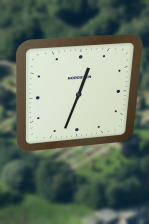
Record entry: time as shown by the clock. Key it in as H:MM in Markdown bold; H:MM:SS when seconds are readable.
**12:33**
